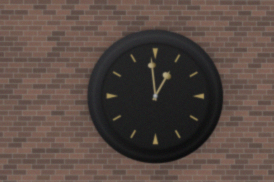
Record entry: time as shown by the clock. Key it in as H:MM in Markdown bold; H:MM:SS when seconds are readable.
**12:59**
